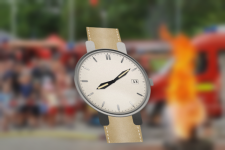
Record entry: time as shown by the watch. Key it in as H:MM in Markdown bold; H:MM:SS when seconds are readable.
**8:09**
